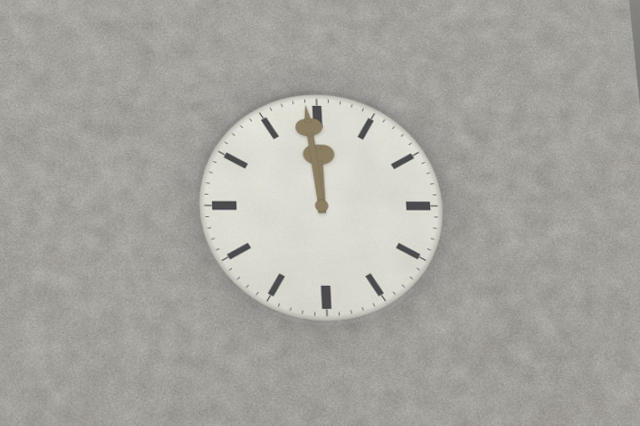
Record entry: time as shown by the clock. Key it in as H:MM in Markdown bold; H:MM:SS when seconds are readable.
**11:59**
